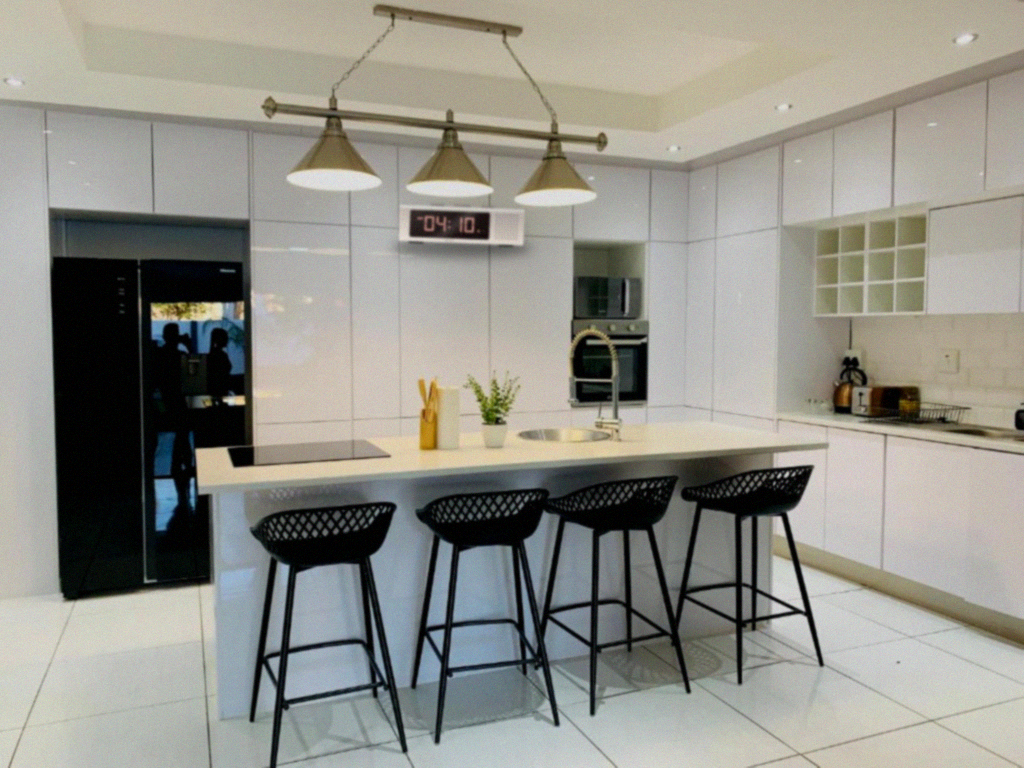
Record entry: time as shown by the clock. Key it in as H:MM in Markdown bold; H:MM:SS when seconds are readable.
**4:10**
